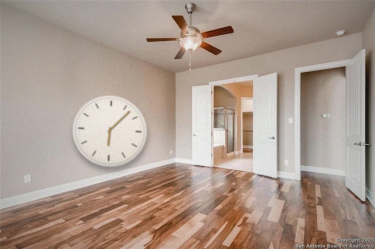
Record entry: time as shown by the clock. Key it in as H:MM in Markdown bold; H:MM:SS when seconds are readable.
**6:07**
